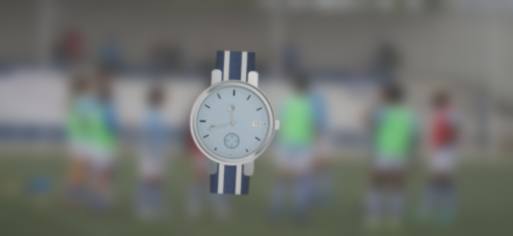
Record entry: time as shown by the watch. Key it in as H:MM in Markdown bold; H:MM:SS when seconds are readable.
**11:42**
